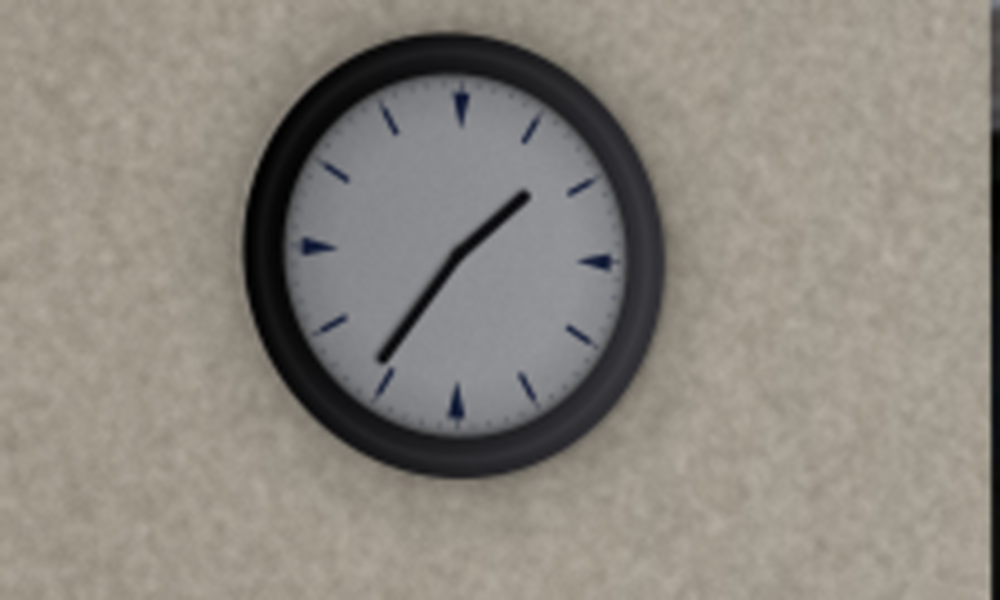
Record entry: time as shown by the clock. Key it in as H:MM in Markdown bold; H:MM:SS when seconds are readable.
**1:36**
